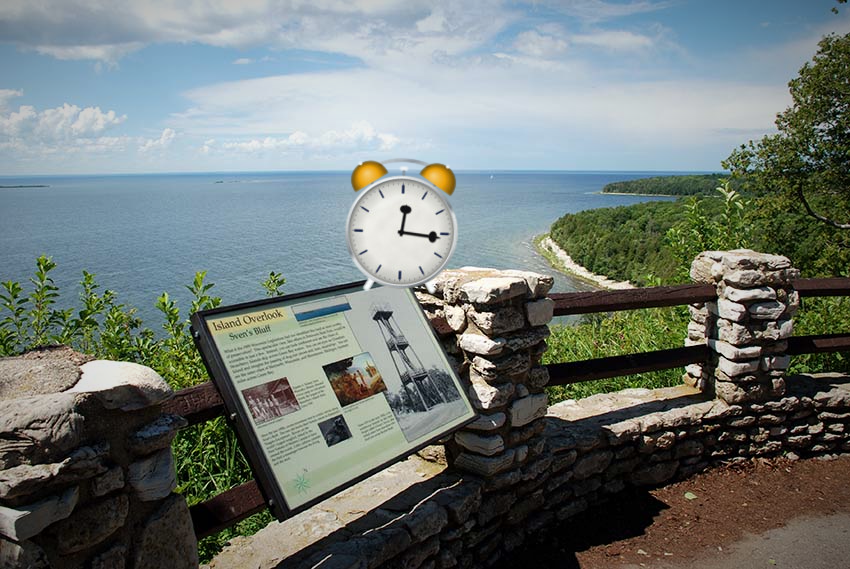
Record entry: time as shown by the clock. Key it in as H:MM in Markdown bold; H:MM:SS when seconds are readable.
**12:16**
